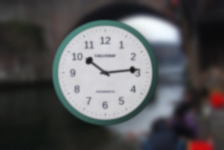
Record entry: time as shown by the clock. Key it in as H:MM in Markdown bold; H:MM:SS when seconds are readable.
**10:14**
